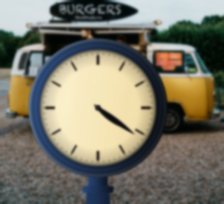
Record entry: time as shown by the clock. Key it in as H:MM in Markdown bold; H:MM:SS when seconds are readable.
**4:21**
